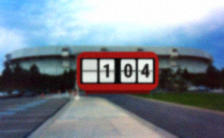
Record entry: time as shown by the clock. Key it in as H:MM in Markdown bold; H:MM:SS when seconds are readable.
**1:04**
